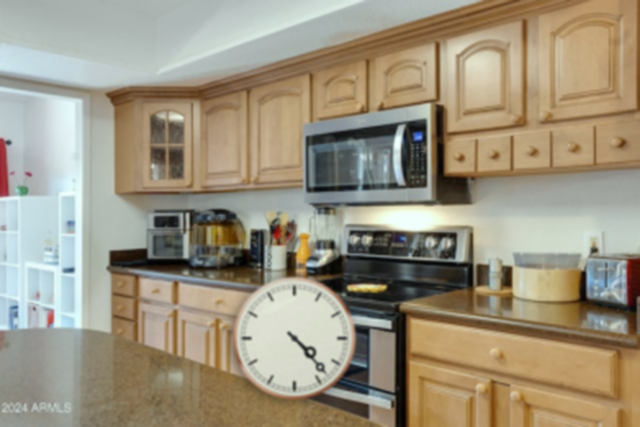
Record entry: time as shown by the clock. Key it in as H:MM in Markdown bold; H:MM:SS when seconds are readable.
**4:23**
